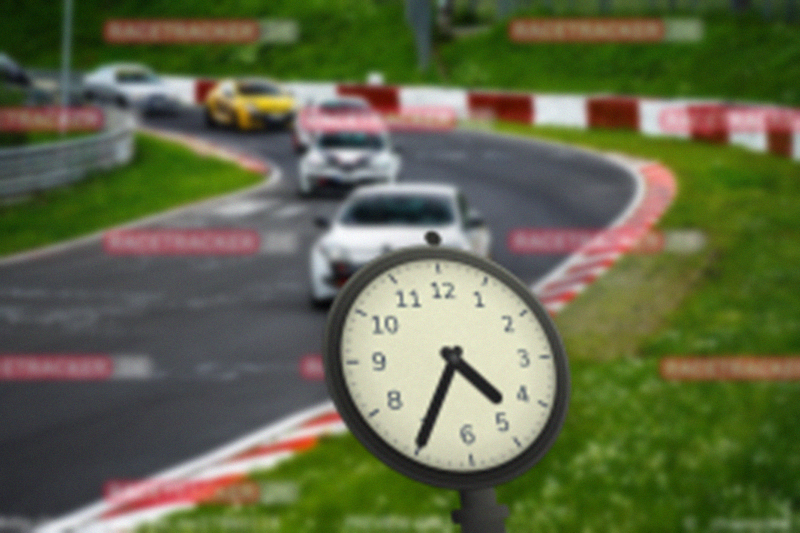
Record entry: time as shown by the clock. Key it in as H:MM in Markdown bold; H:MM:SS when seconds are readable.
**4:35**
